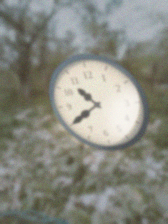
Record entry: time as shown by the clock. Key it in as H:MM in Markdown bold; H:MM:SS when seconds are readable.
**10:40**
